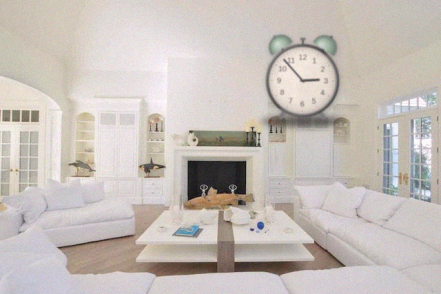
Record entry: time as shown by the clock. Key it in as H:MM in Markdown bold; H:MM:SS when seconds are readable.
**2:53**
